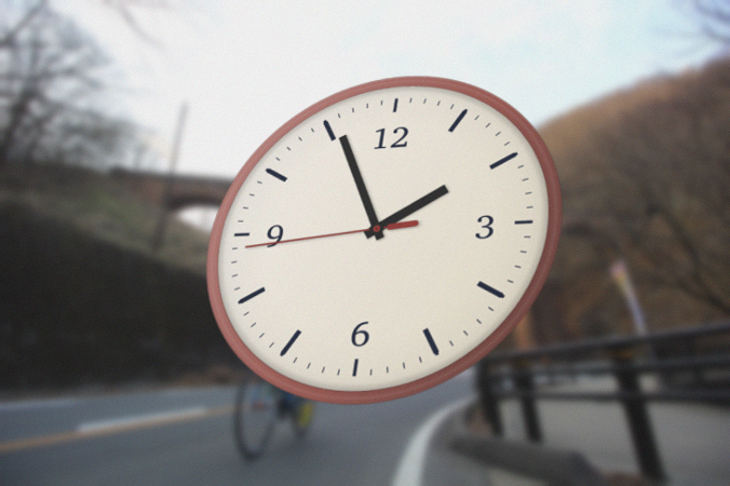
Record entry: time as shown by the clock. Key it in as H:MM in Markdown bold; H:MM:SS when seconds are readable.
**1:55:44**
